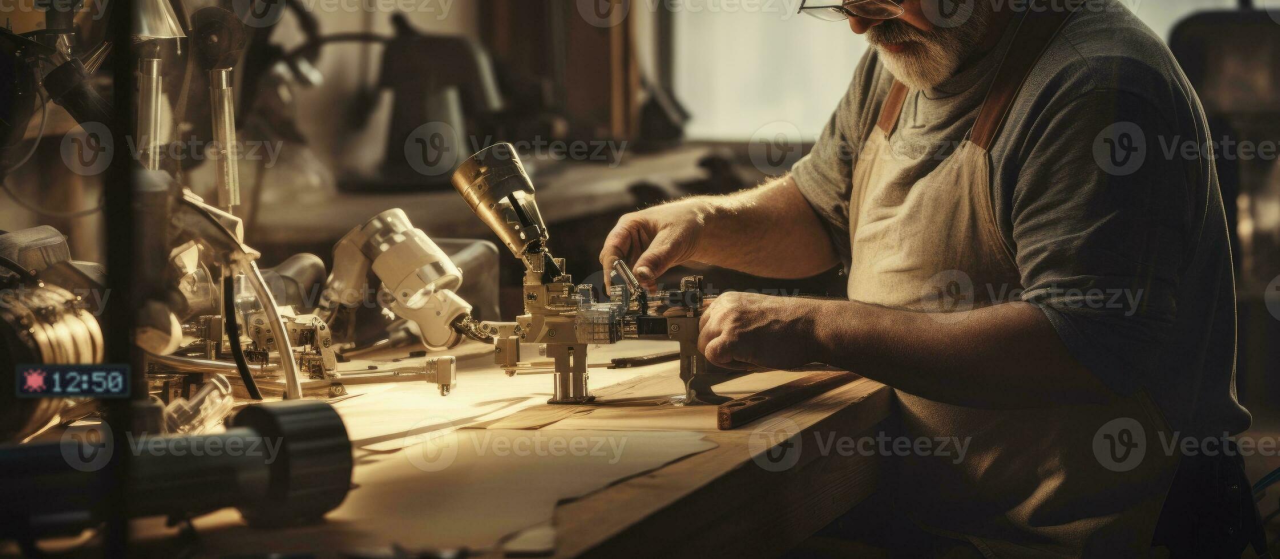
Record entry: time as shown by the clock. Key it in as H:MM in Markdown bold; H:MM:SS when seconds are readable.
**12:50**
